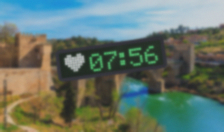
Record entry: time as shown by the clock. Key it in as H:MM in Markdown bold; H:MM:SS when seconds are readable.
**7:56**
